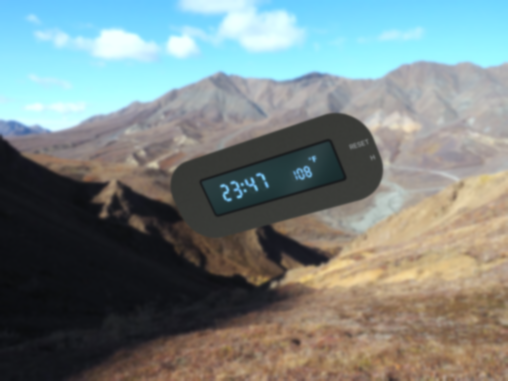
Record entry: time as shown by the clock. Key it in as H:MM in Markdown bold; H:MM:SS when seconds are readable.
**23:47**
